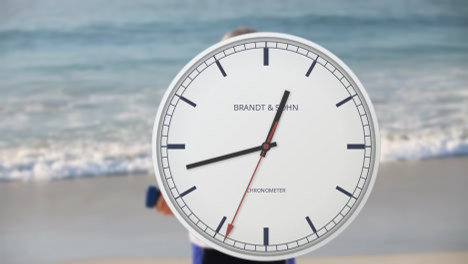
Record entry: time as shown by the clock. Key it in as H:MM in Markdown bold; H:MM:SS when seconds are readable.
**12:42:34**
